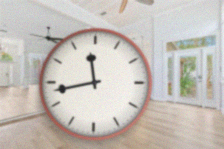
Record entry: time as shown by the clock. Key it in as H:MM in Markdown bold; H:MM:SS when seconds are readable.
**11:43**
